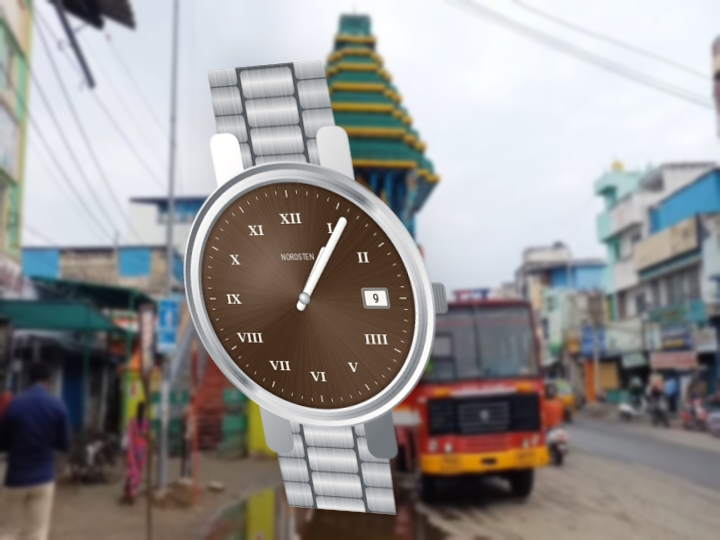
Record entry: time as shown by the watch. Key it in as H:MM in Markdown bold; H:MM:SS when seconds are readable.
**1:06**
